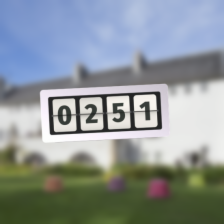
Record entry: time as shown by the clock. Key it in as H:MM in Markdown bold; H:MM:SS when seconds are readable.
**2:51**
